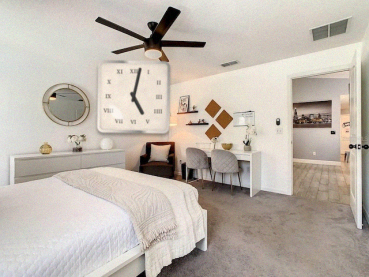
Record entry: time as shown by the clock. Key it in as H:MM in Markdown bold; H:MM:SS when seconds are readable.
**5:02**
